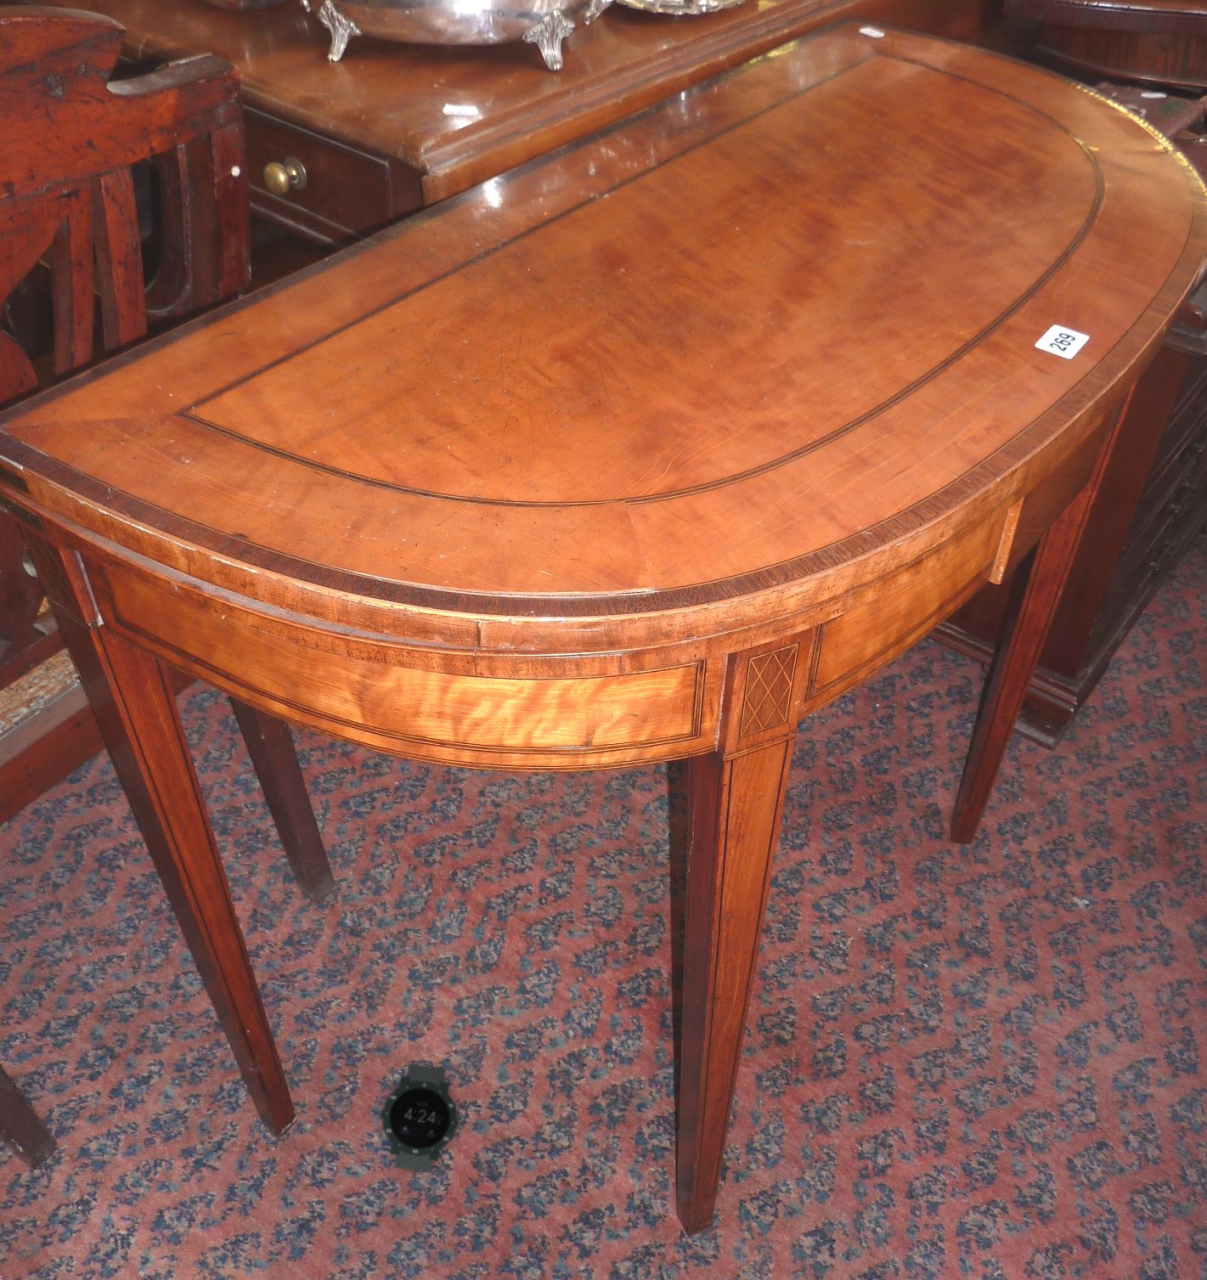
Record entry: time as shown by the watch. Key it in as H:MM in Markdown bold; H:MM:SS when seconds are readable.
**4:24**
